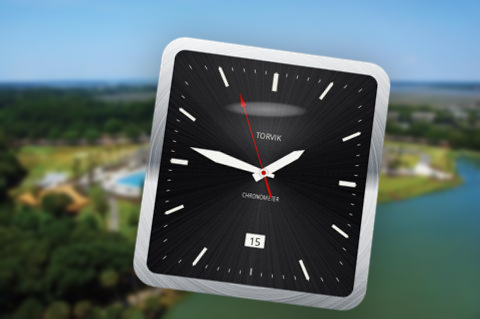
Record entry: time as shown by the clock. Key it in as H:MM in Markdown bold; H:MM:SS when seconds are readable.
**1:46:56**
